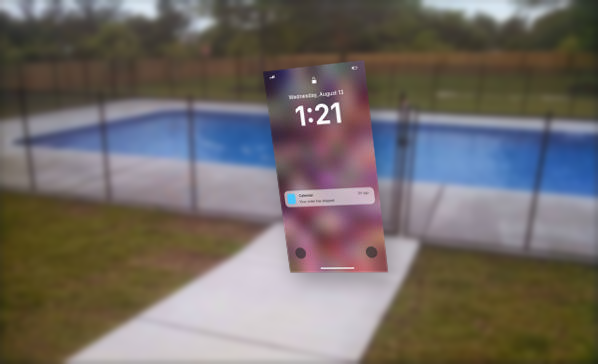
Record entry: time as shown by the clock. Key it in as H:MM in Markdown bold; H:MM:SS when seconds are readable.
**1:21**
